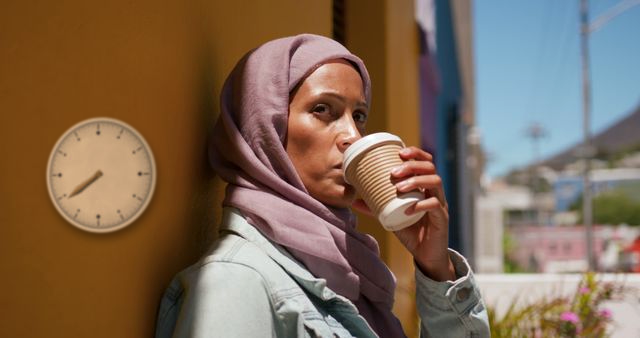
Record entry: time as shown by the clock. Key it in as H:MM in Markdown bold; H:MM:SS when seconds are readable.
**7:39**
